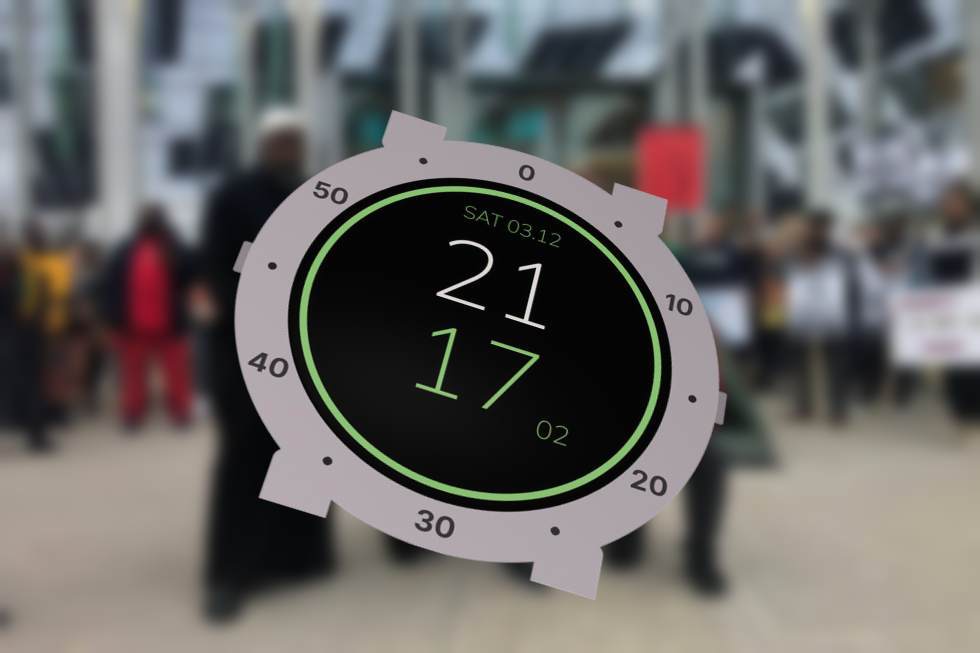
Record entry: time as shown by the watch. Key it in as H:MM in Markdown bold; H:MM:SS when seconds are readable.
**21:17:02**
